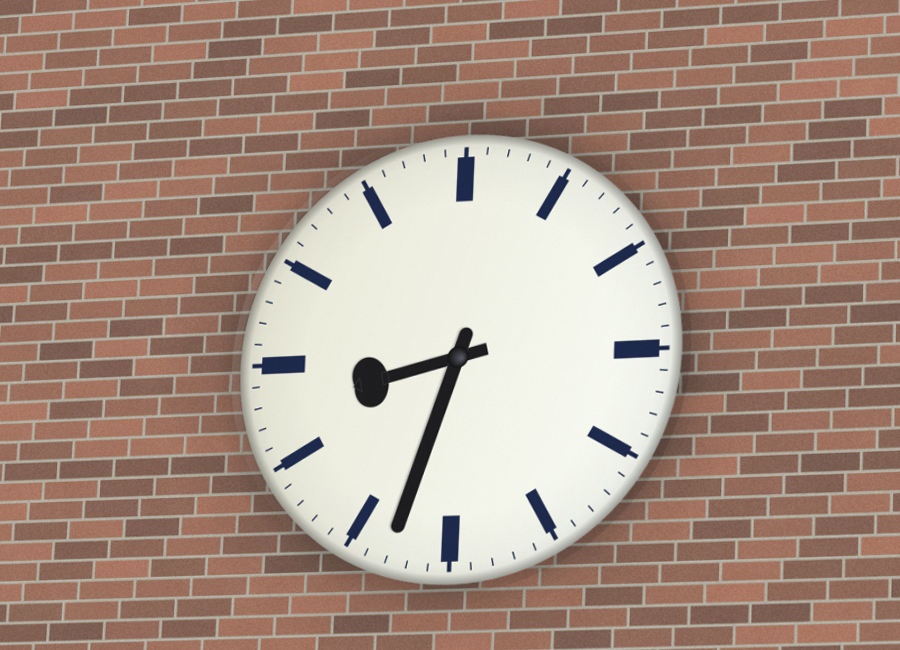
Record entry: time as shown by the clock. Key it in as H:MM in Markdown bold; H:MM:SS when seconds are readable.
**8:33**
